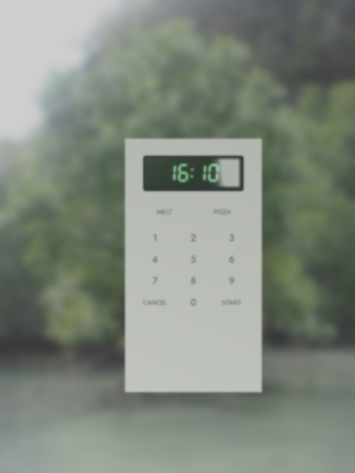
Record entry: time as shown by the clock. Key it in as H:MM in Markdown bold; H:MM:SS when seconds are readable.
**16:10**
